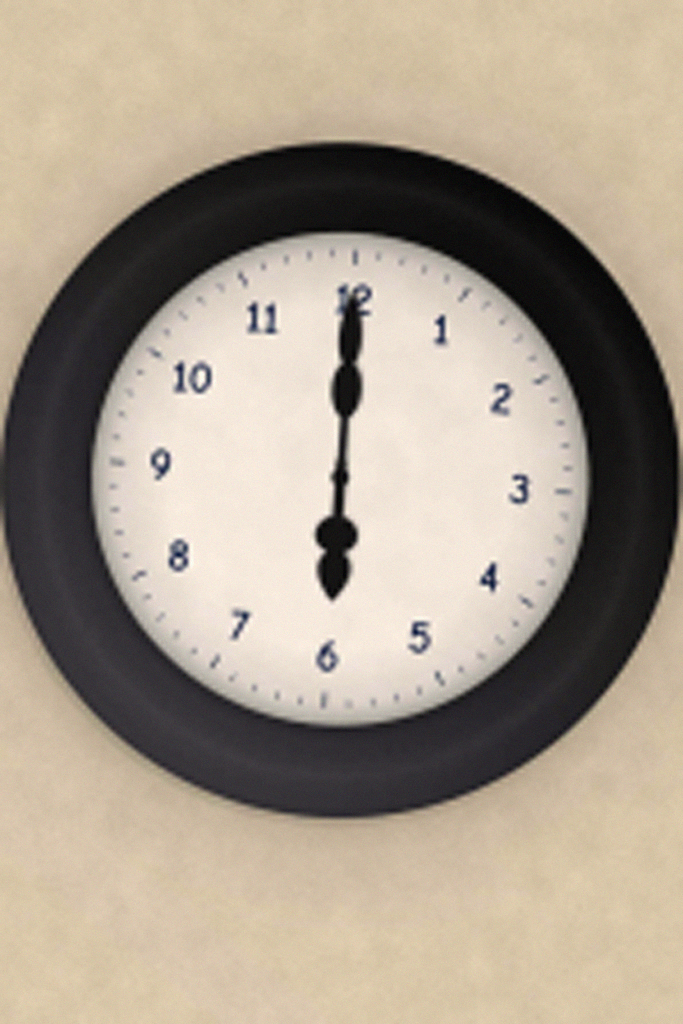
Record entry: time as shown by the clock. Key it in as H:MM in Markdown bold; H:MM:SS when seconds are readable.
**6:00**
